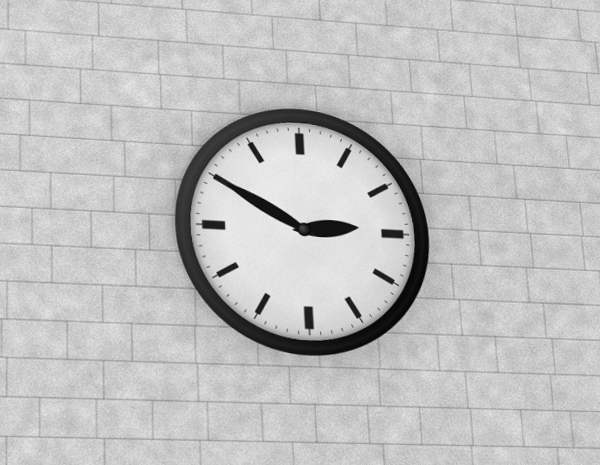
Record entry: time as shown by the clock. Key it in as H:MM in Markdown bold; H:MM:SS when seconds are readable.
**2:50**
